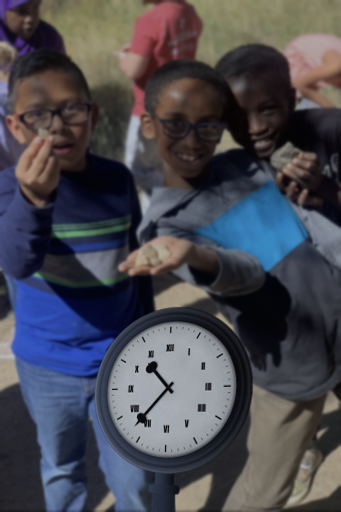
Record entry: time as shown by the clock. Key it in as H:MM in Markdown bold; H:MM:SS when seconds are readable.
**10:37**
